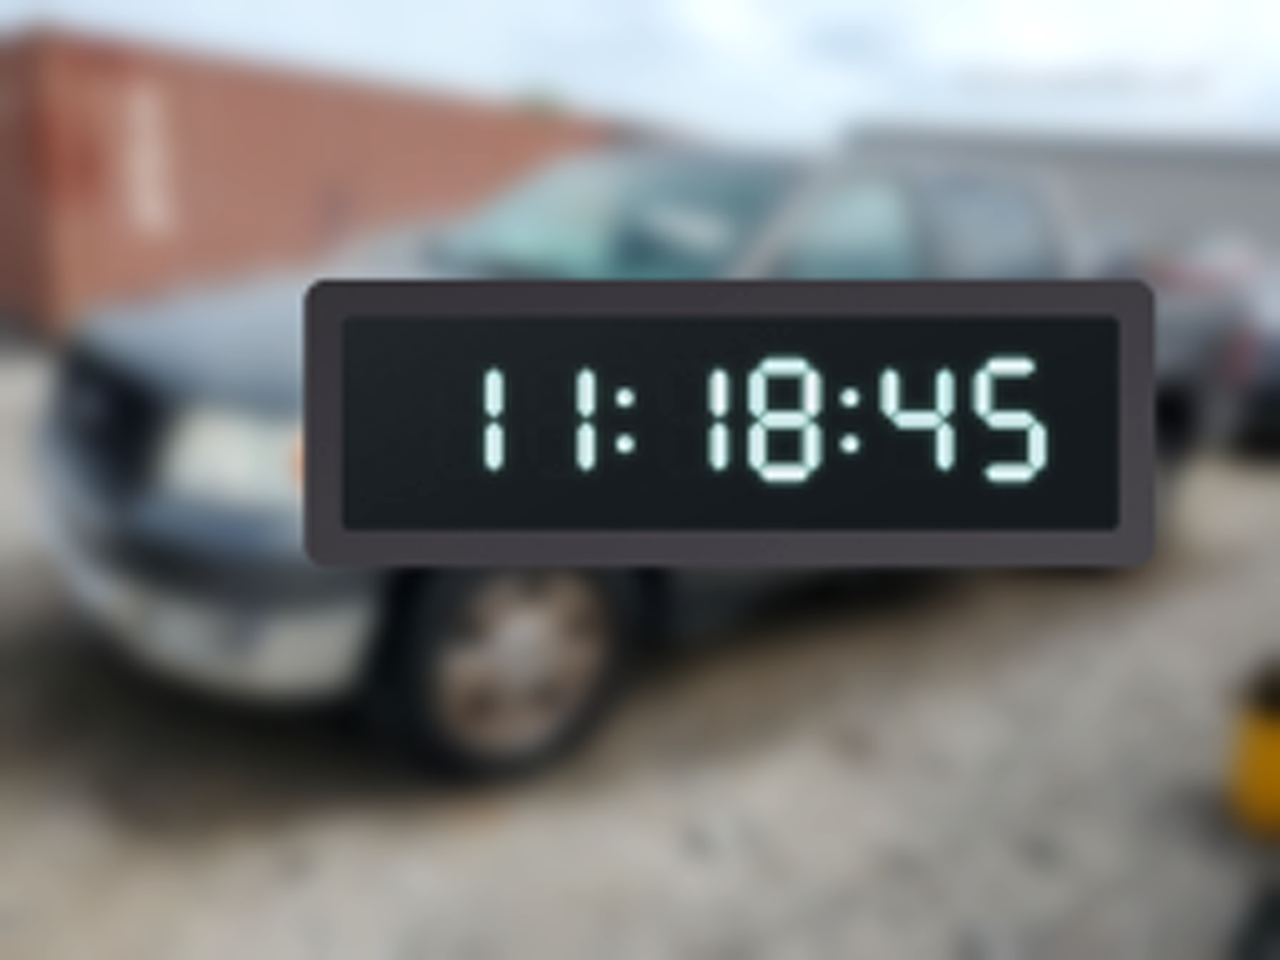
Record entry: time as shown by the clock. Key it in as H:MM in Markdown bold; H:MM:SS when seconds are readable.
**11:18:45**
